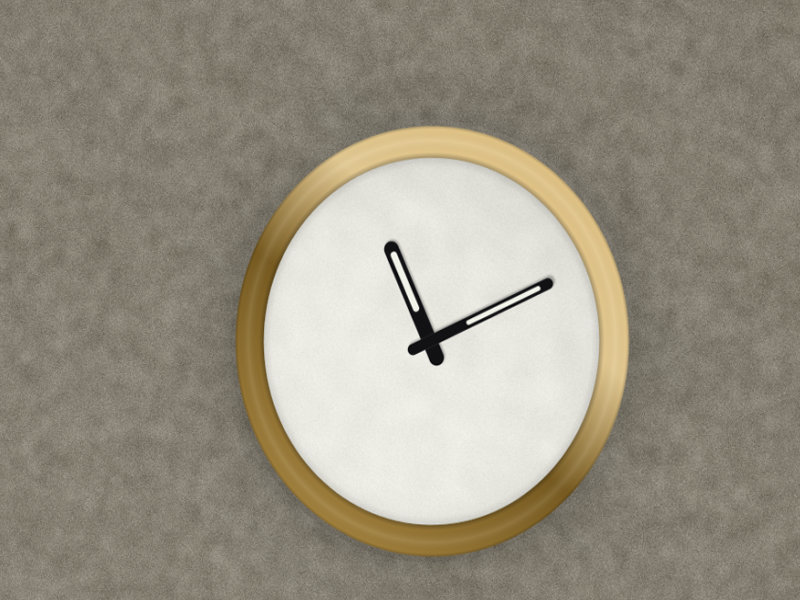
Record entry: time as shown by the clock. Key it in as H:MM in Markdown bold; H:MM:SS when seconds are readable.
**11:11**
